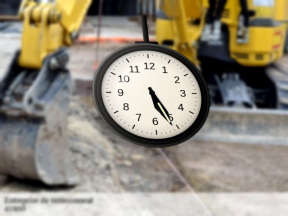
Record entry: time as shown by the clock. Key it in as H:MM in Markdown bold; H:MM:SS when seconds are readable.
**5:26**
